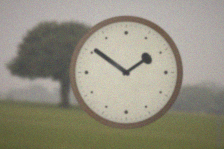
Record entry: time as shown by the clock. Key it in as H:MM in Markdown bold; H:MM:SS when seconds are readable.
**1:51**
